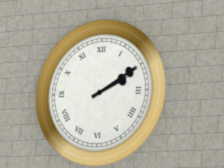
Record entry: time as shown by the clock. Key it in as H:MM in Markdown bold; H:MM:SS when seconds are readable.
**2:10**
